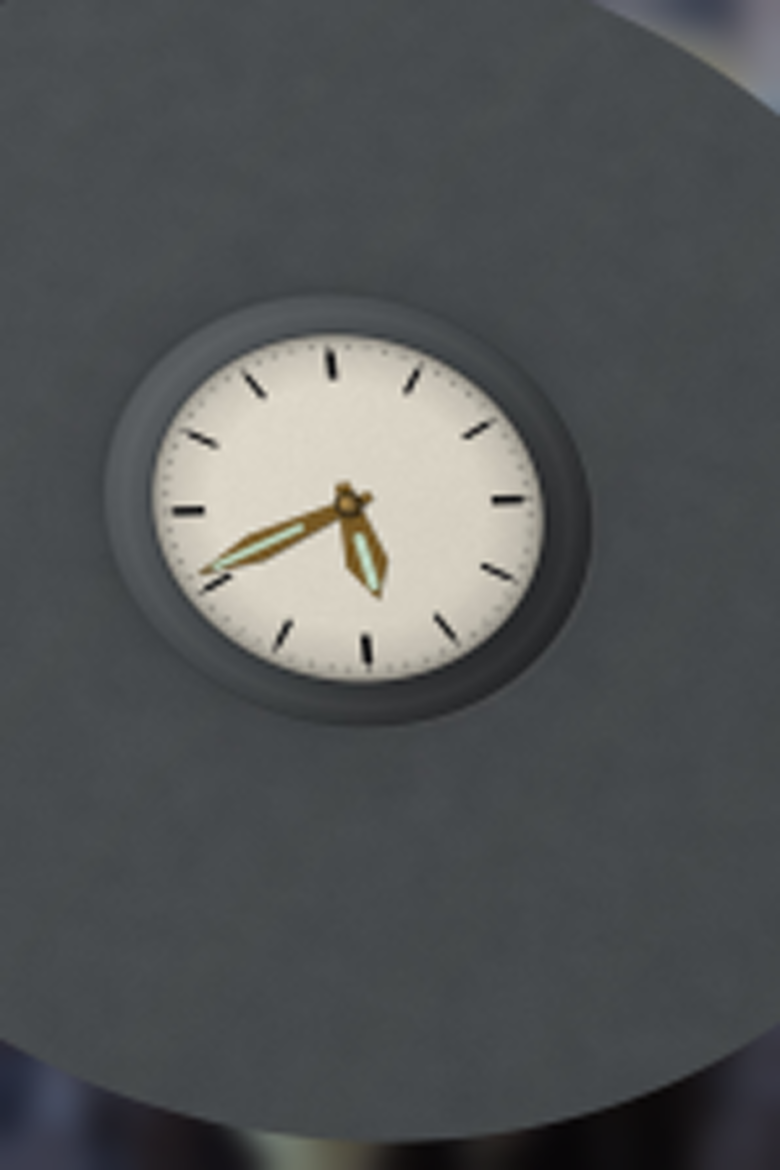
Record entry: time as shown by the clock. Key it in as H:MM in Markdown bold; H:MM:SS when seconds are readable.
**5:41**
